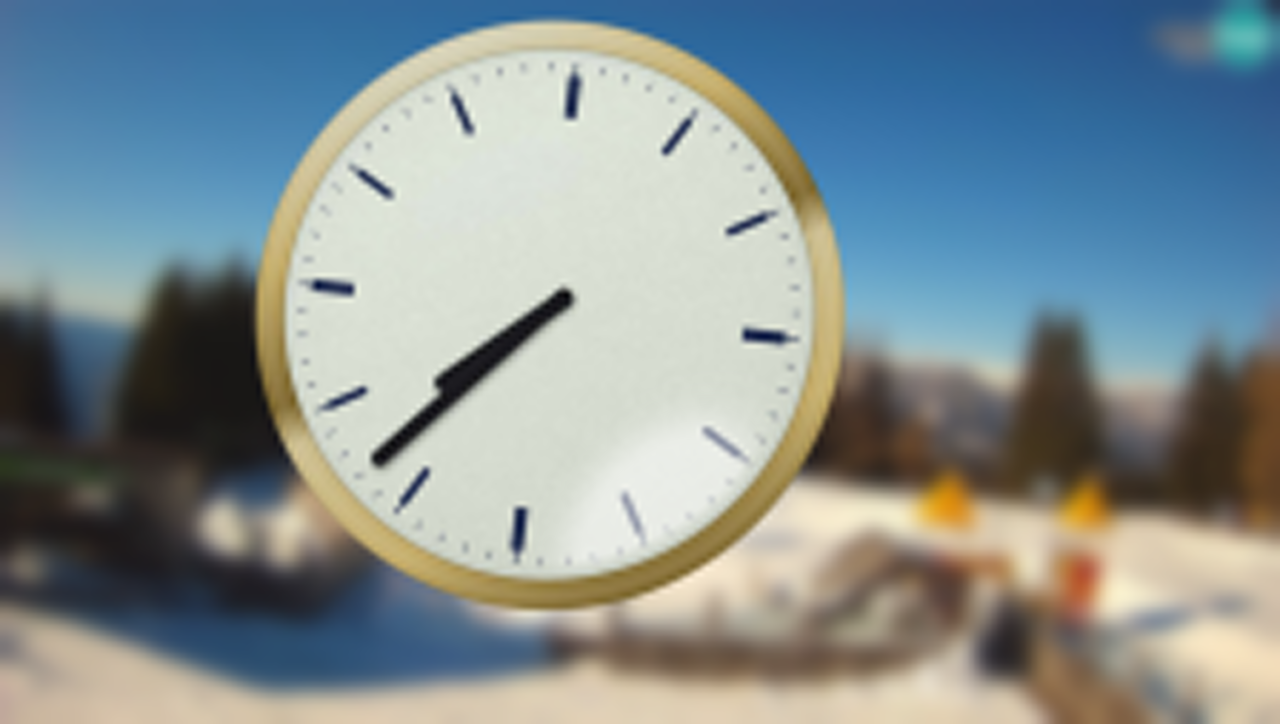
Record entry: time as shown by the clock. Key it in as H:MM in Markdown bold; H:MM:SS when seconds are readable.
**7:37**
